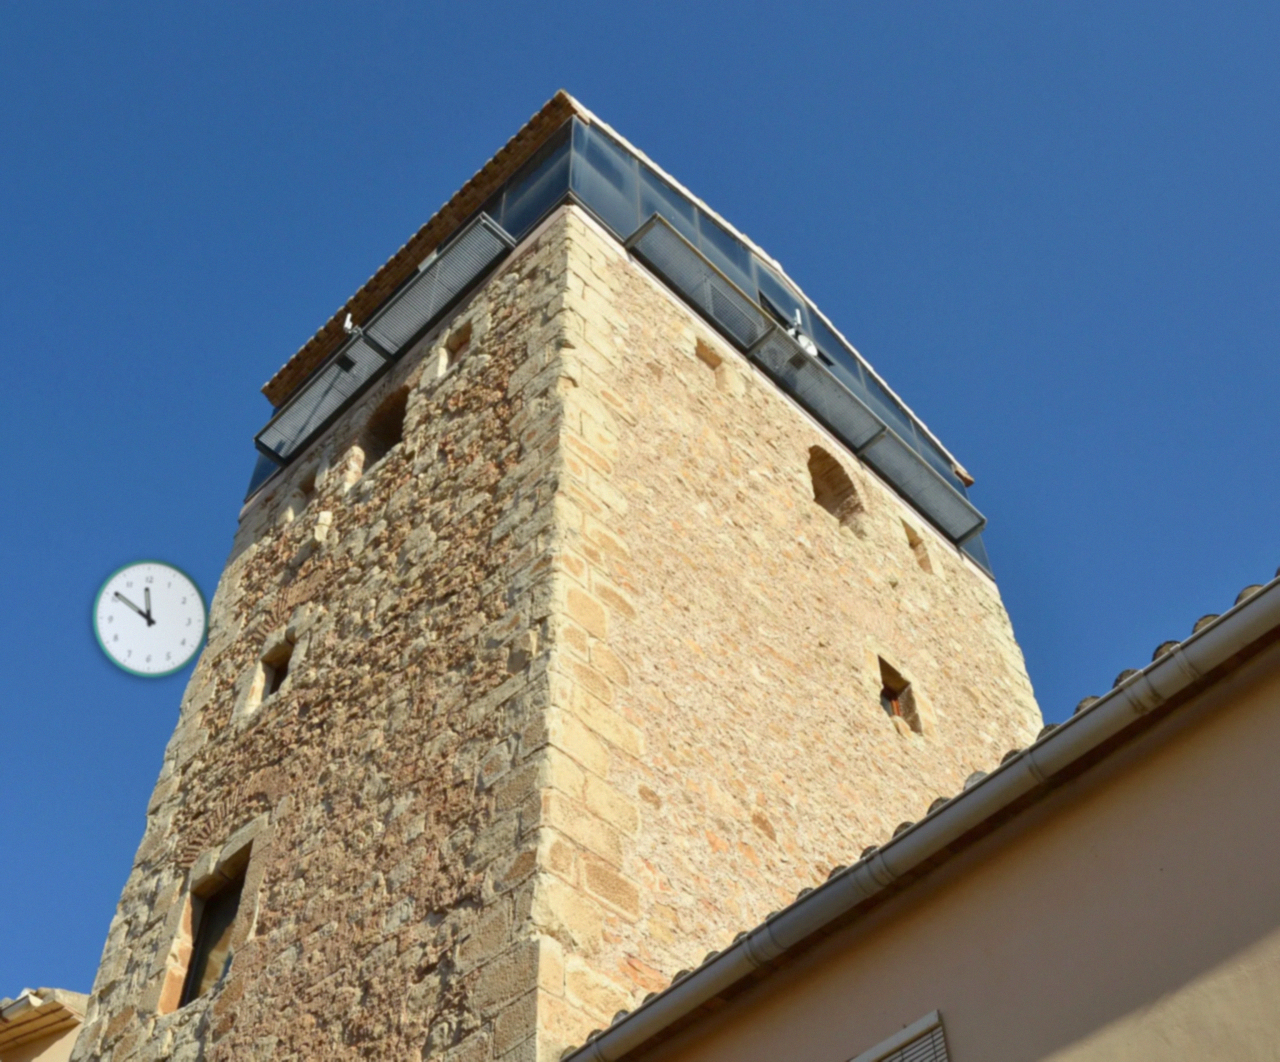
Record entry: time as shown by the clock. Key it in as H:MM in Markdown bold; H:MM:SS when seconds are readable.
**11:51**
